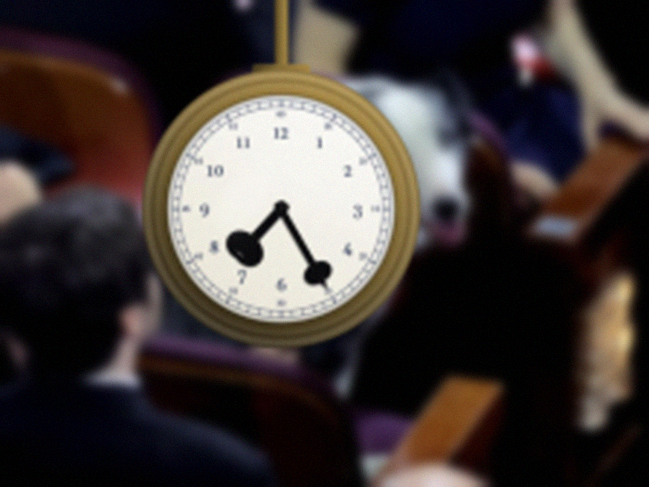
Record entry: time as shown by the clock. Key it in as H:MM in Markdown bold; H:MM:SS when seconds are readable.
**7:25**
